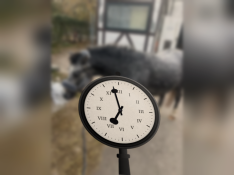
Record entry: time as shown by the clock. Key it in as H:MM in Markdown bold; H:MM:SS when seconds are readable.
**6:58**
